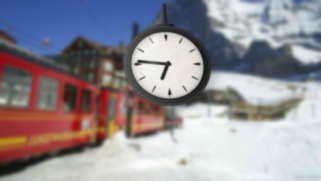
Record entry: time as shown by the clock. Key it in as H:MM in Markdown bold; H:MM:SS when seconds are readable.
**6:46**
